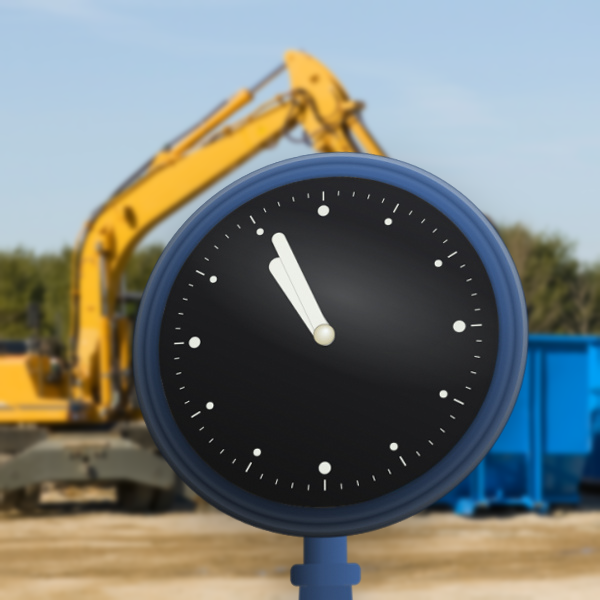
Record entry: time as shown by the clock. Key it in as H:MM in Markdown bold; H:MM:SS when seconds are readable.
**10:56**
